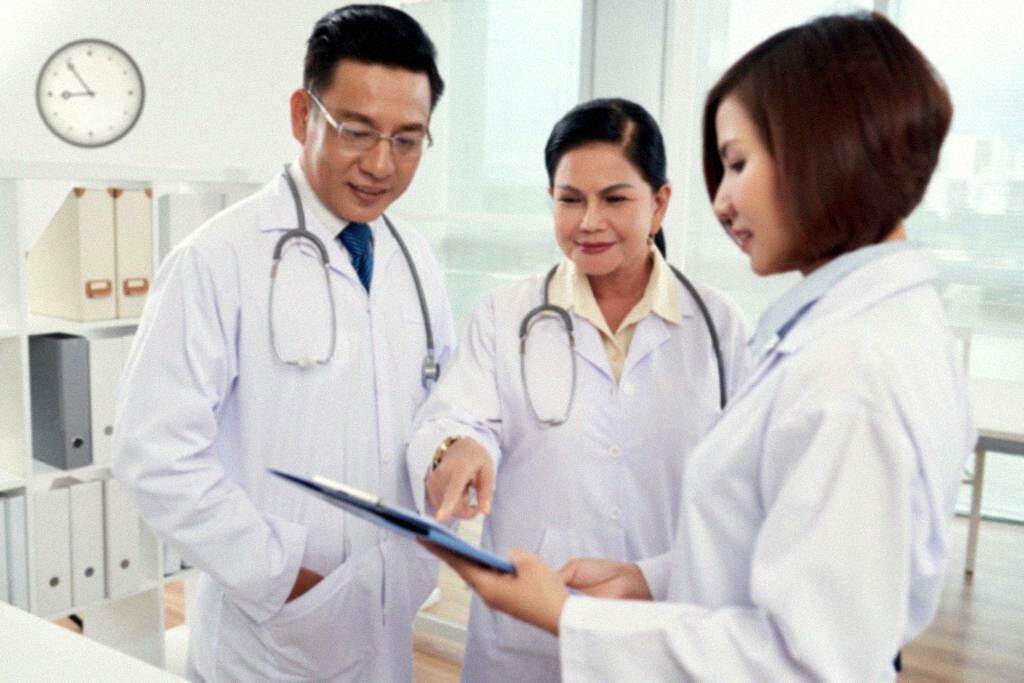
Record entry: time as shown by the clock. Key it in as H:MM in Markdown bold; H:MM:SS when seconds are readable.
**8:54**
